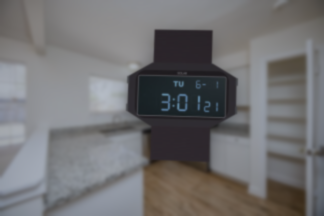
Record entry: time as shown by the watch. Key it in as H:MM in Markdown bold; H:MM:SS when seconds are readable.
**3:01:21**
